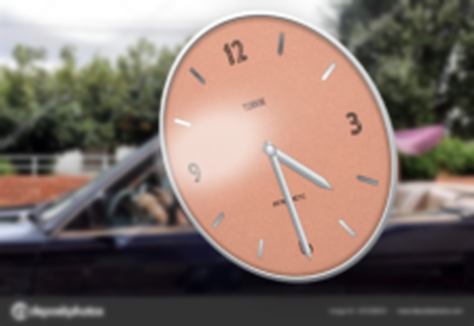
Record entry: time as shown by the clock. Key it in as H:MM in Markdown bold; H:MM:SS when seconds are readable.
**4:30**
